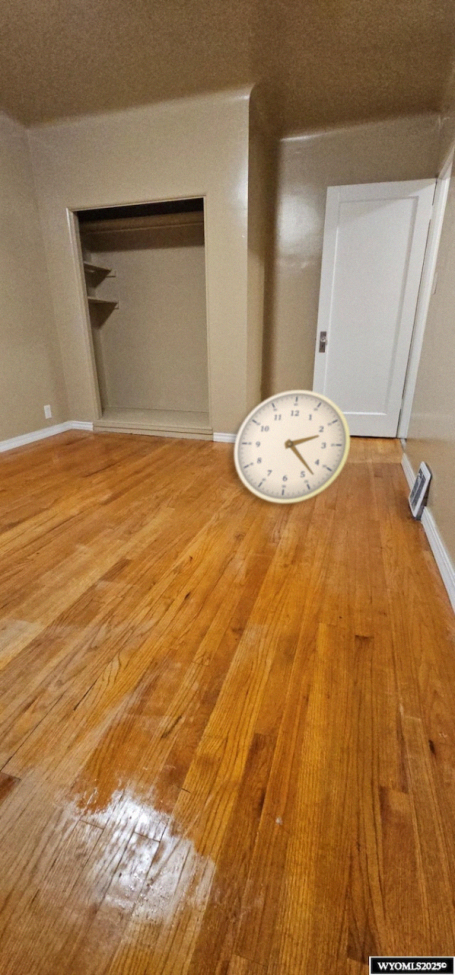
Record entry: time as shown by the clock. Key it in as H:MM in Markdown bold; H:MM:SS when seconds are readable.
**2:23**
